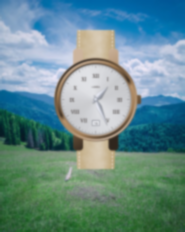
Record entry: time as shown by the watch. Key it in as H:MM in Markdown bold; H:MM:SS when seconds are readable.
**1:26**
